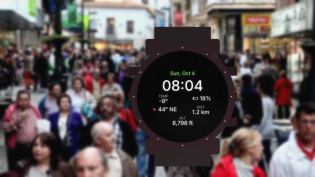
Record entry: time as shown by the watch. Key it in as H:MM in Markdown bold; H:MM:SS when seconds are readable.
**8:04**
